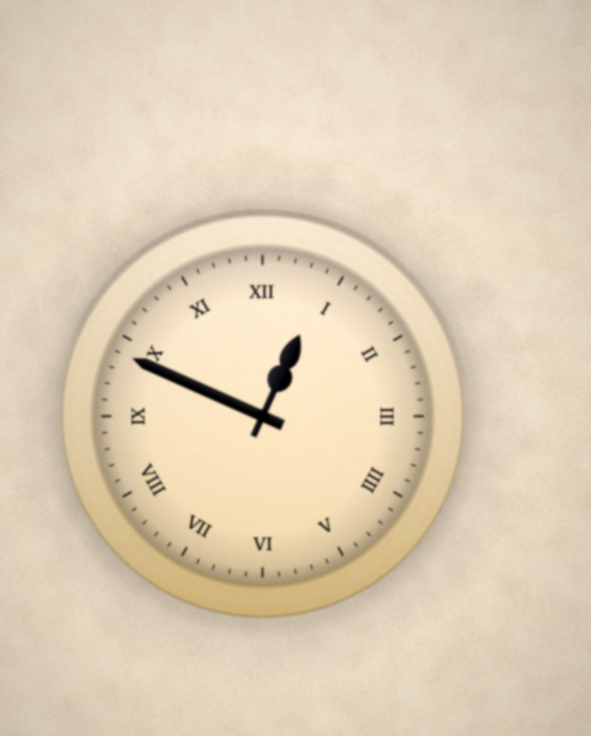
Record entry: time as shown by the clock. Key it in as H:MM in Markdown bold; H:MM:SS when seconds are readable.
**12:49**
